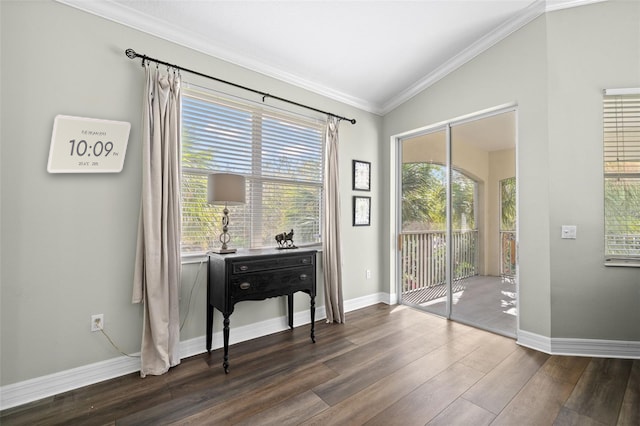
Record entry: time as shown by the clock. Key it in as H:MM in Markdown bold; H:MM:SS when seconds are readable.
**10:09**
